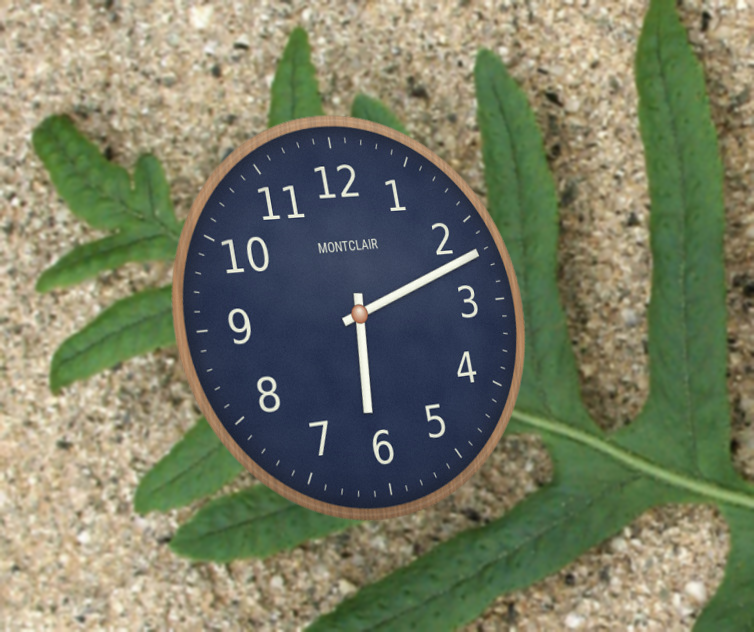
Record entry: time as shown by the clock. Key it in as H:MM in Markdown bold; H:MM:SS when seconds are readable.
**6:12**
